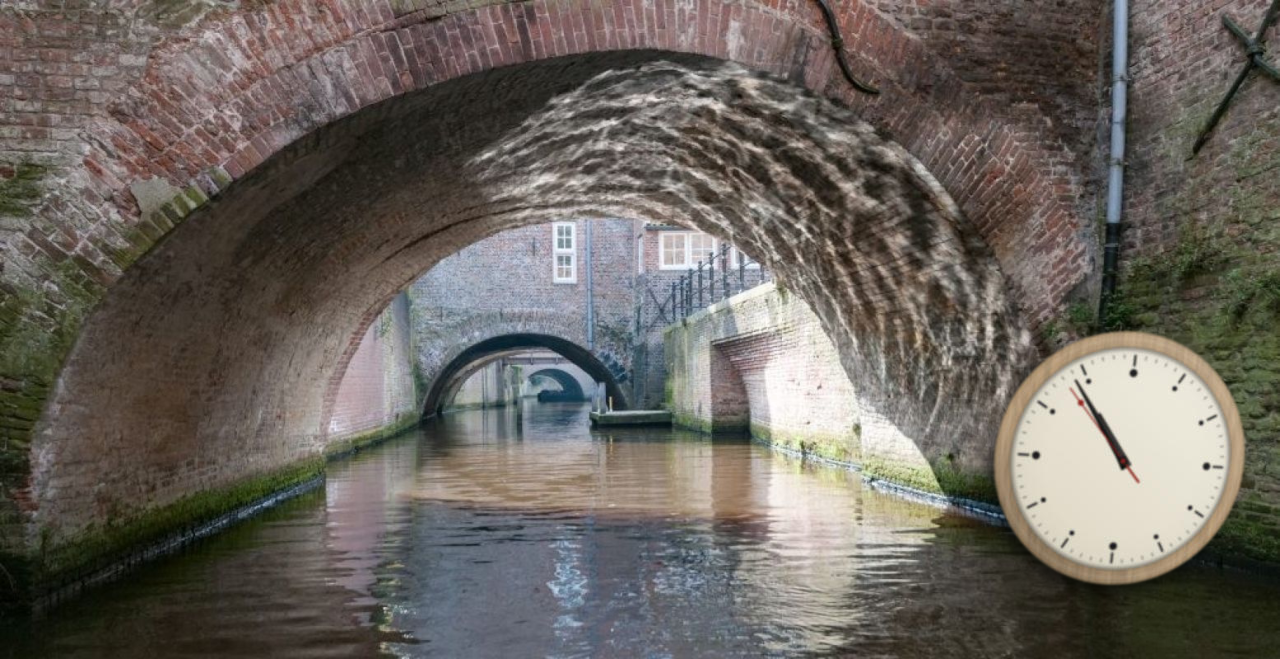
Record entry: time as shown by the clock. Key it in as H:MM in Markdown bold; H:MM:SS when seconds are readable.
**10:53:53**
